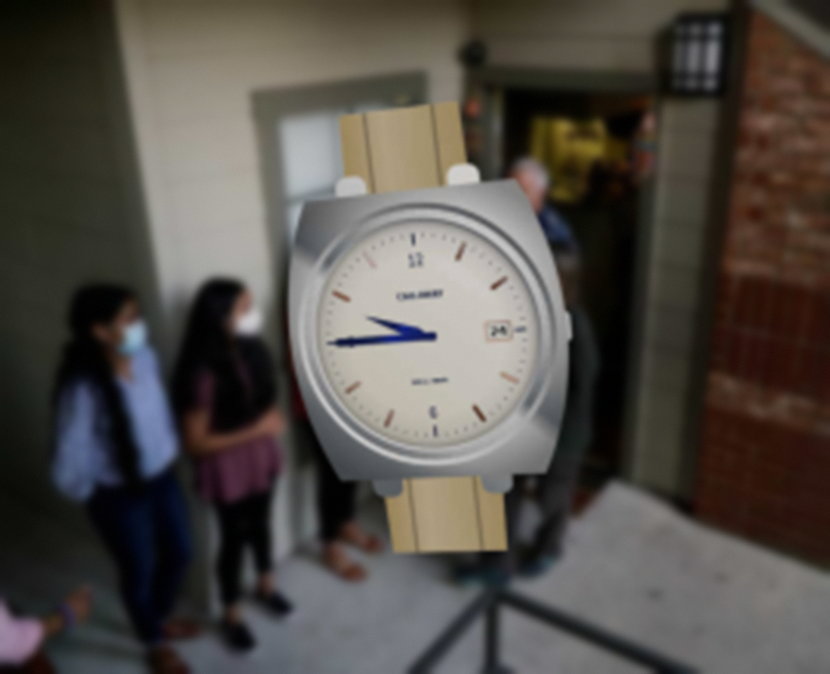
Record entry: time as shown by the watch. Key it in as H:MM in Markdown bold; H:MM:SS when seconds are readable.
**9:45**
